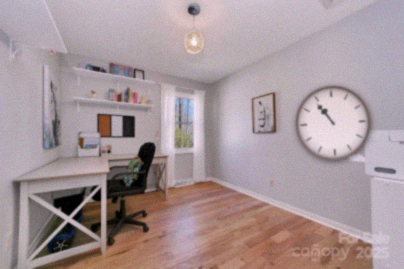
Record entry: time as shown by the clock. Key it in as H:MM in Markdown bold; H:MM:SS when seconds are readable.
**10:54**
